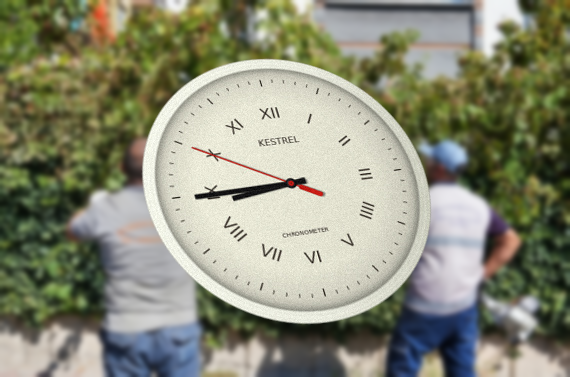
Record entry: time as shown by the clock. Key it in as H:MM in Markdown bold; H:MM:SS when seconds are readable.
**8:44:50**
